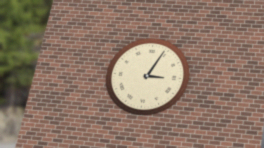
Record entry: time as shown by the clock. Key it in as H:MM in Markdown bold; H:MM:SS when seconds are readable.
**3:04**
